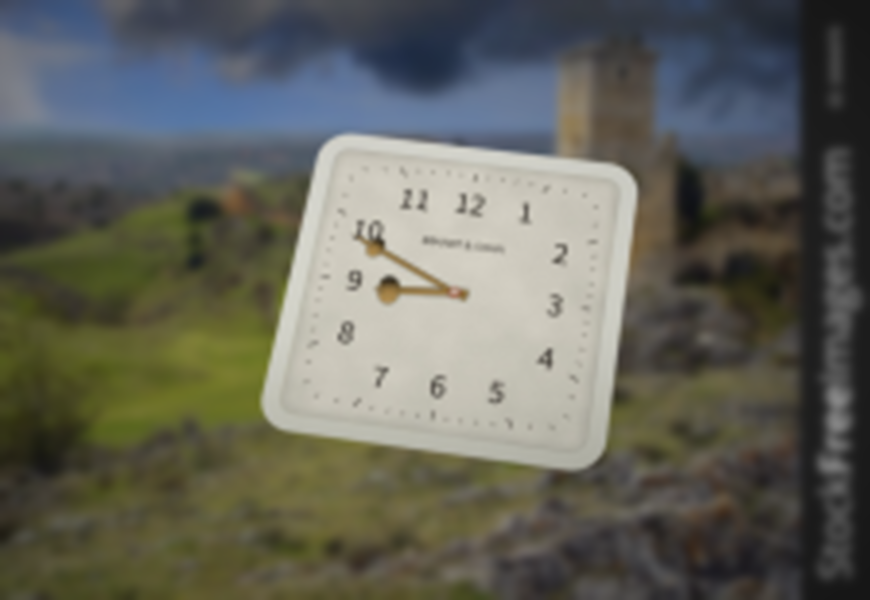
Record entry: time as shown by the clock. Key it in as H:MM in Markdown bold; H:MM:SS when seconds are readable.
**8:49**
